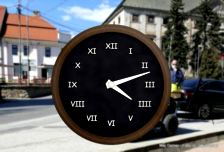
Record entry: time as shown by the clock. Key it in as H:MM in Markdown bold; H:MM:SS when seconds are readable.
**4:12**
